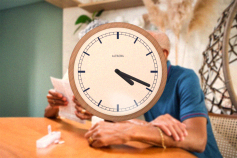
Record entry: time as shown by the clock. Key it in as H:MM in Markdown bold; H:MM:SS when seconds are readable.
**4:19**
